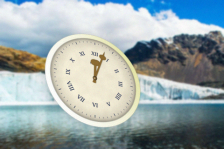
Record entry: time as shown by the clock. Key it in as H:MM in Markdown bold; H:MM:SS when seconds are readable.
**12:03**
